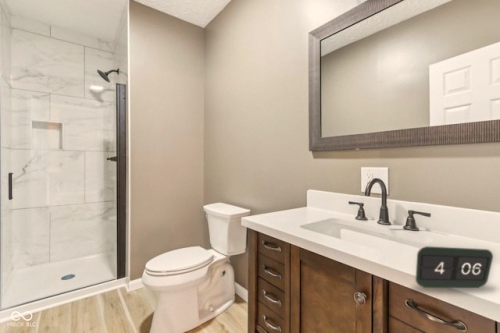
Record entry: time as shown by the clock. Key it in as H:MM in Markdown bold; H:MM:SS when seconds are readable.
**4:06**
